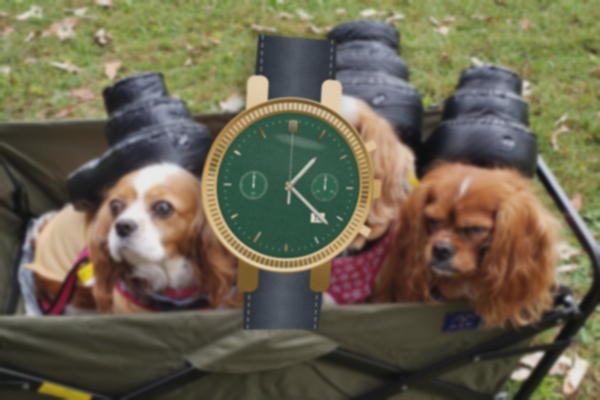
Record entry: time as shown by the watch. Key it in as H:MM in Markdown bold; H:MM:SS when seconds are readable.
**1:22**
